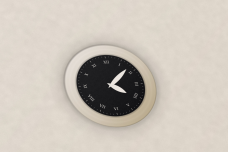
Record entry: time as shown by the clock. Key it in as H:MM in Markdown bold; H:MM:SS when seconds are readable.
**4:08**
